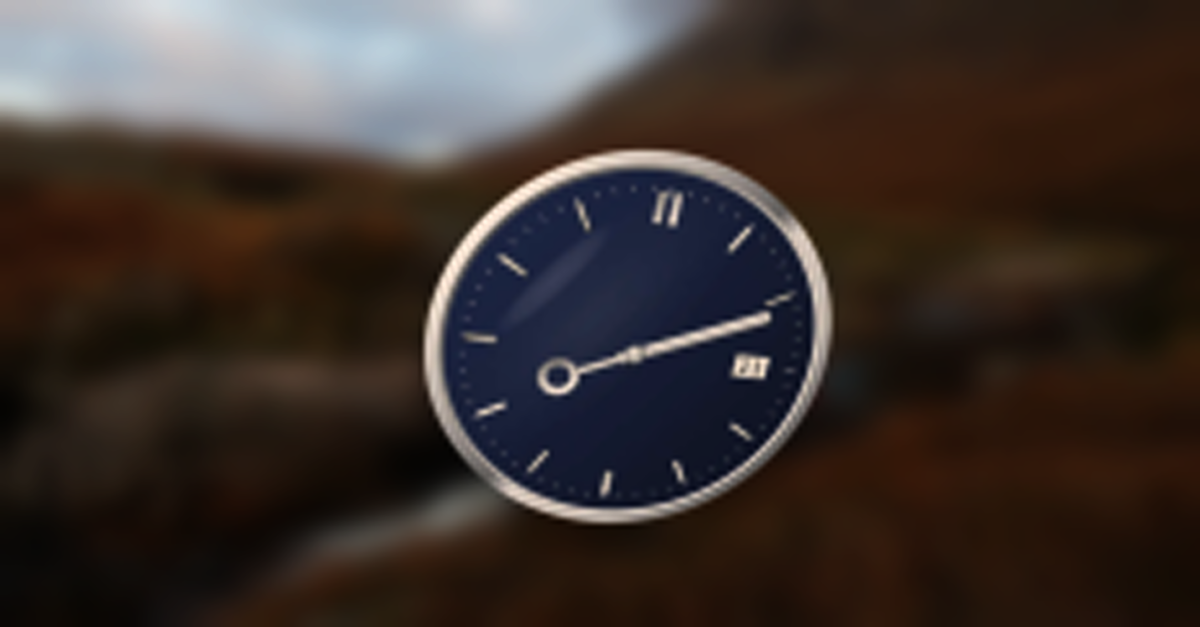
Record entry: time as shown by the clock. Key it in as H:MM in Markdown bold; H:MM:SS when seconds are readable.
**8:11**
